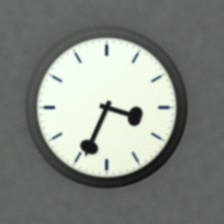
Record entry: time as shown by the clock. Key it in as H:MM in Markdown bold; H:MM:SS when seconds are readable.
**3:34**
